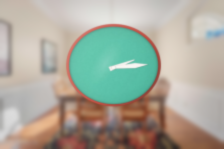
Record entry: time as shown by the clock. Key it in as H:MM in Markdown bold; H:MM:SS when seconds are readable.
**2:14**
